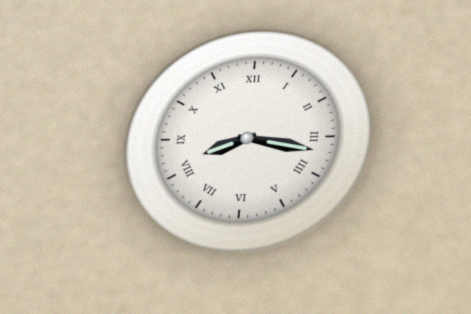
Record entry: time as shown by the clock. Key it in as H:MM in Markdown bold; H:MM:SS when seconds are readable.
**8:17**
